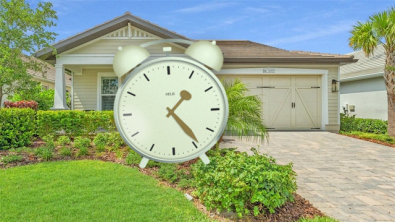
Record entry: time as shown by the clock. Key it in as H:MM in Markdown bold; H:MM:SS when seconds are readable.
**1:24**
